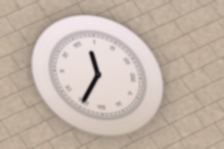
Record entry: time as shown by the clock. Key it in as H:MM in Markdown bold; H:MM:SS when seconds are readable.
**12:40**
